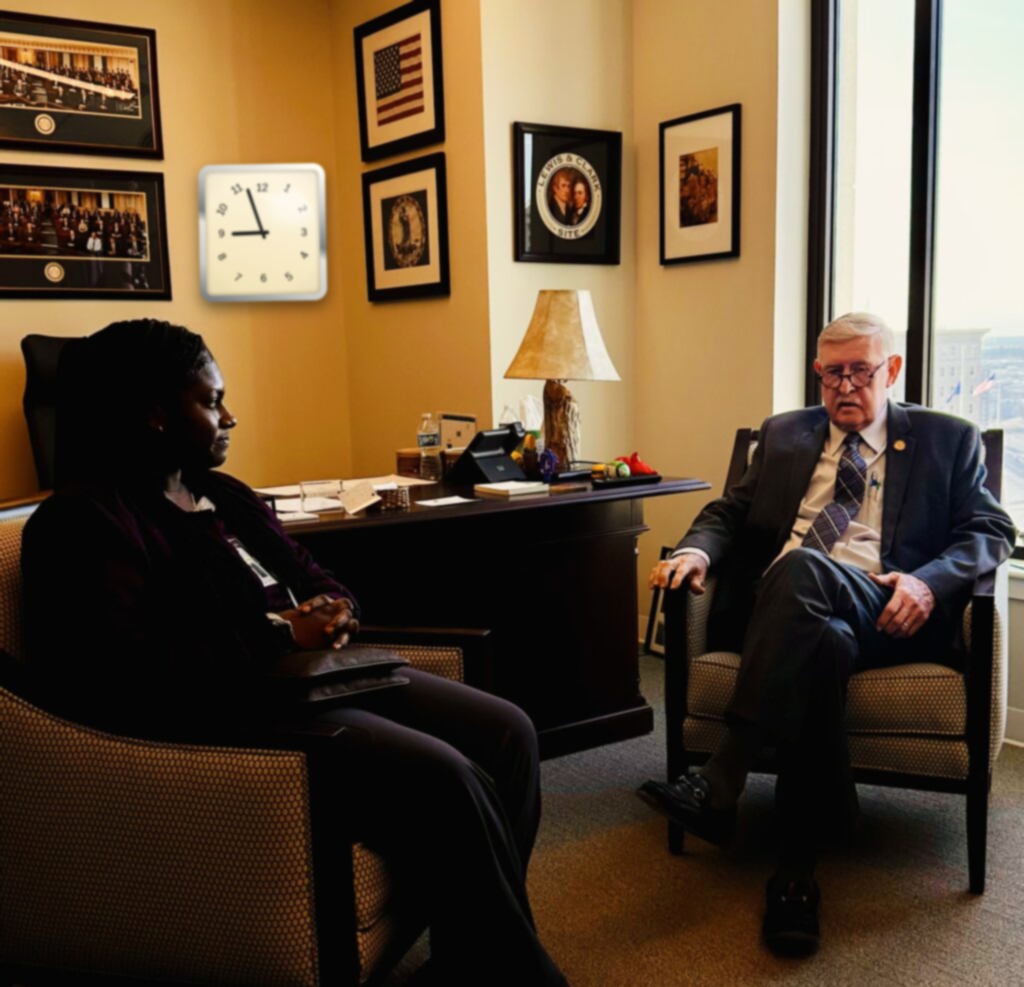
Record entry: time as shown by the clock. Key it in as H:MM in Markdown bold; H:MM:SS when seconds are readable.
**8:57**
